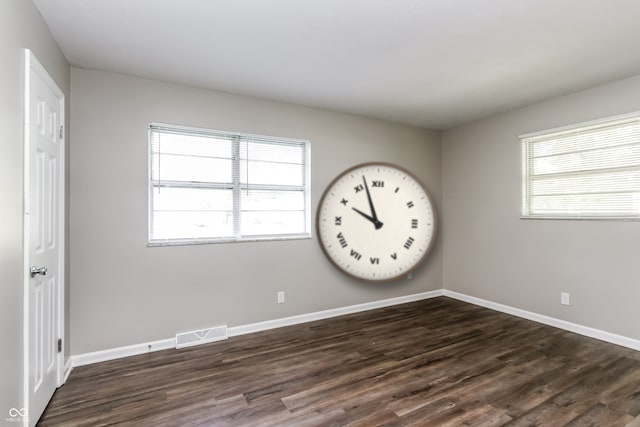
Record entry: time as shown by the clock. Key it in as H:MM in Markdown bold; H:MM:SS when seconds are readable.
**9:57**
